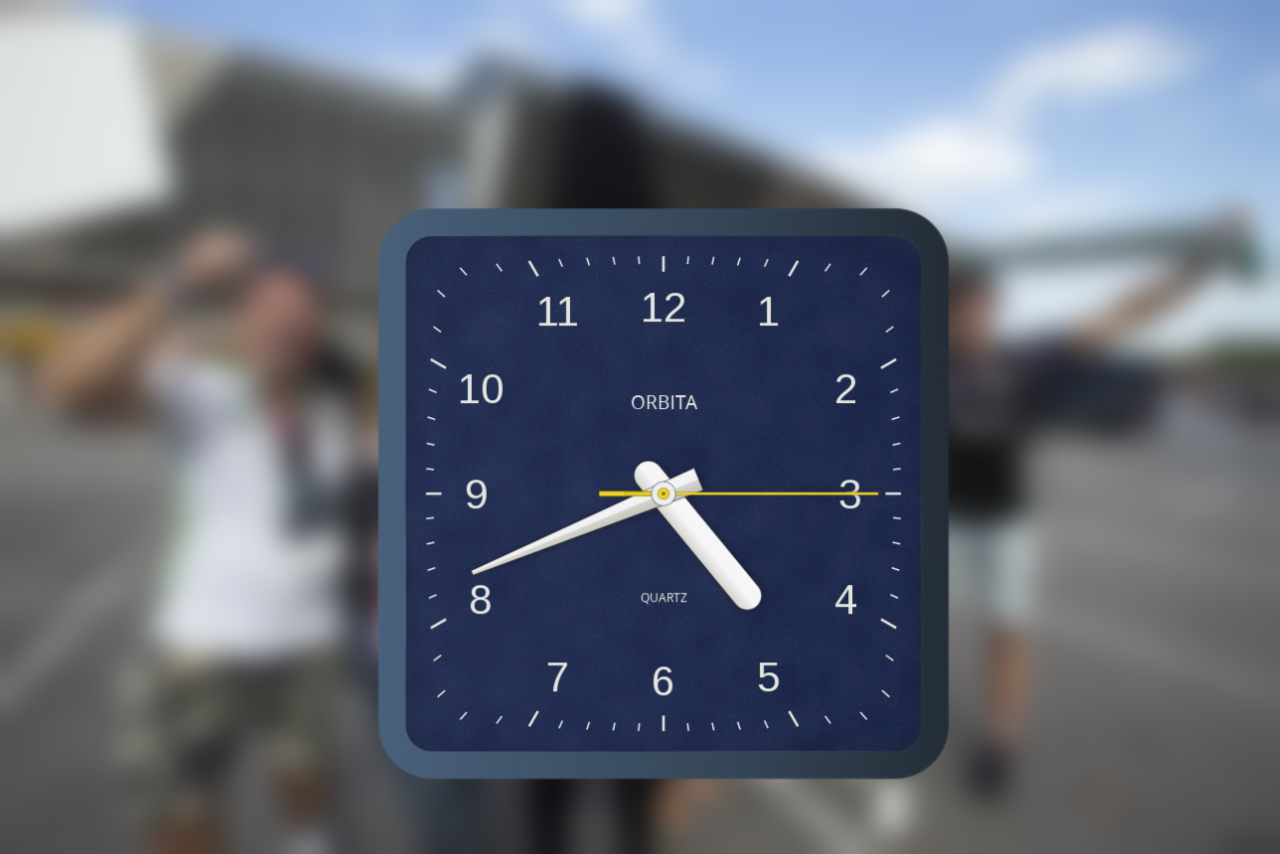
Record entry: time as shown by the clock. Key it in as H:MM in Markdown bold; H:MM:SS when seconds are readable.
**4:41:15**
